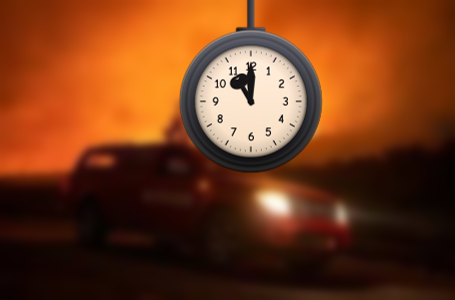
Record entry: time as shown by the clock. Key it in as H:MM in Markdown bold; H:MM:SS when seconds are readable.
**11:00**
